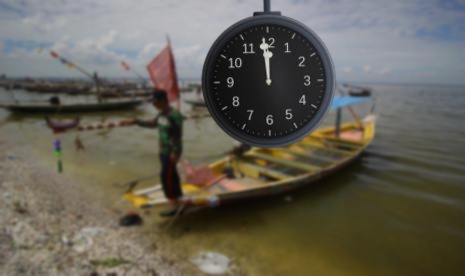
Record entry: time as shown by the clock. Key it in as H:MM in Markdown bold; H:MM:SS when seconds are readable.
**11:59**
